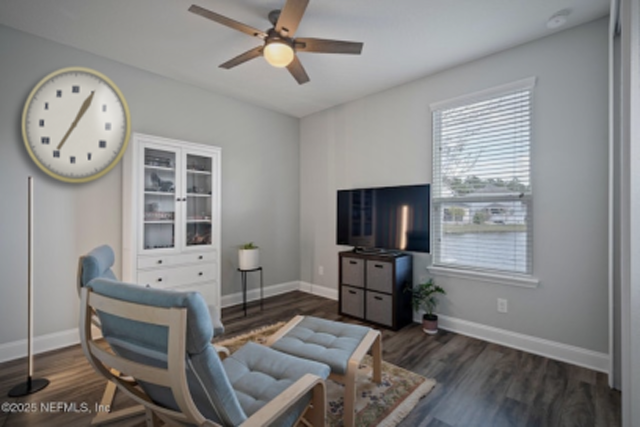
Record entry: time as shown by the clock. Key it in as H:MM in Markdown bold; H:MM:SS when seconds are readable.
**7:05**
